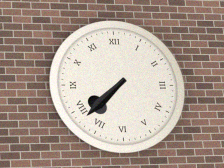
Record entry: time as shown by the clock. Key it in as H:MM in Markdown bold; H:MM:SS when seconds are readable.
**7:38**
